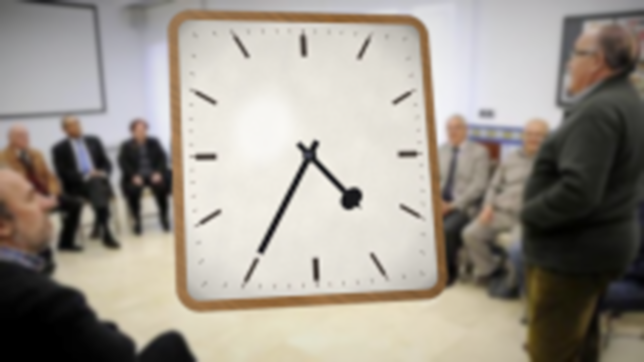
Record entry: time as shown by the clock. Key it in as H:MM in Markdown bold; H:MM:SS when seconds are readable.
**4:35**
